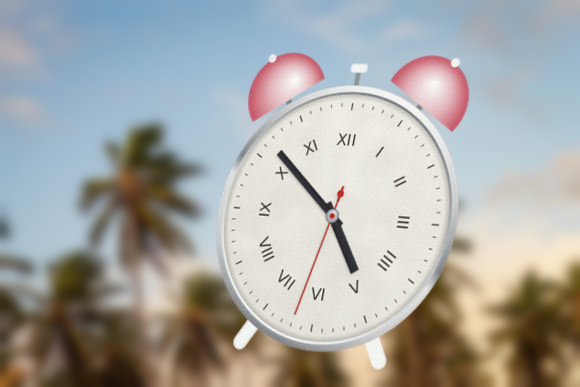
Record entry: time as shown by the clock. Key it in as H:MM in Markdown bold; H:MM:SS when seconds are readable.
**4:51:32**
